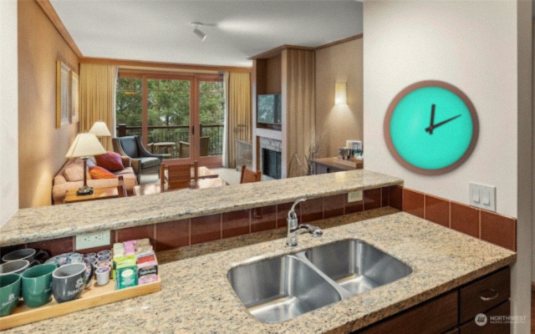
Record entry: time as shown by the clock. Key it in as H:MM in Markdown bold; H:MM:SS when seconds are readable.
**12:11**
